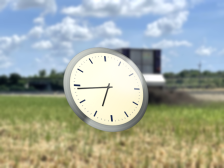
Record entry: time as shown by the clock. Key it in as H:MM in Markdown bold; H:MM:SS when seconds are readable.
**6:44**
